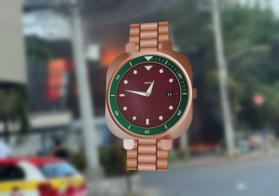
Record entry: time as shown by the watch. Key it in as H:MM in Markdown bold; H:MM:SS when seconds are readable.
**12:47**
